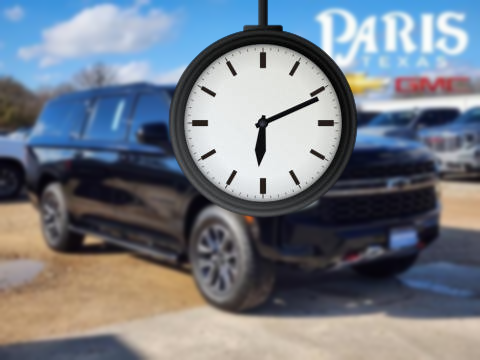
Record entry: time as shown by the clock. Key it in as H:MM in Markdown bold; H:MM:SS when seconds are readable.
**6:11**
